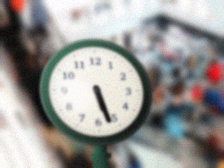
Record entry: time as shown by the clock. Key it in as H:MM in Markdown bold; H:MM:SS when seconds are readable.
**5:27**
